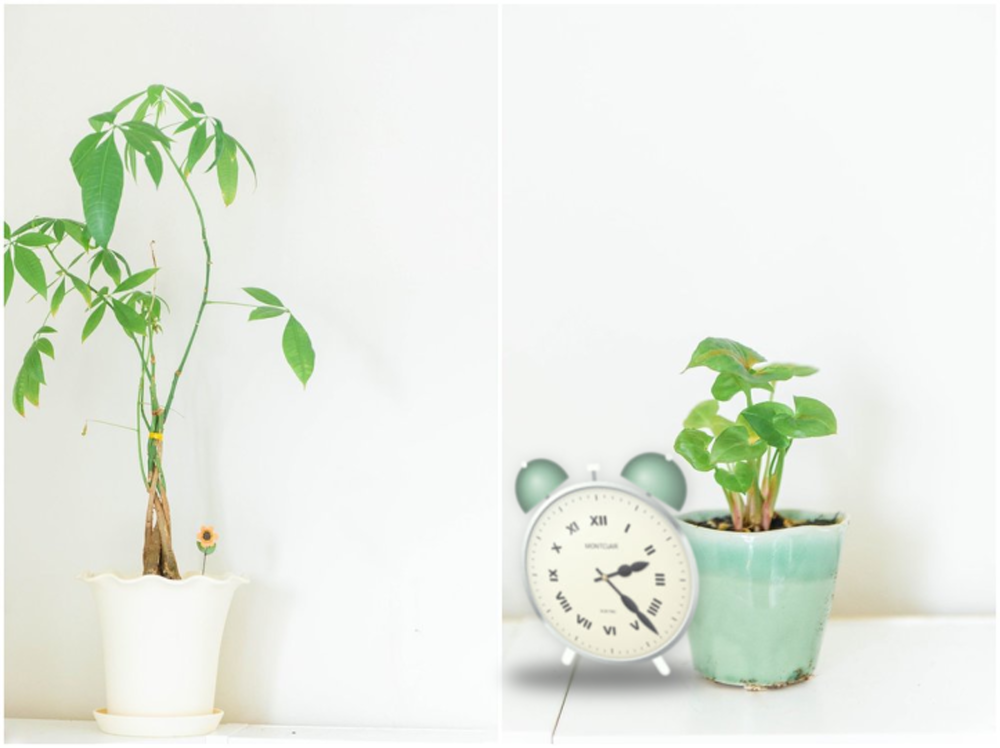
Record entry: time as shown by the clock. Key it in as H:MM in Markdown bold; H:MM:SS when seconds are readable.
**2:23**
